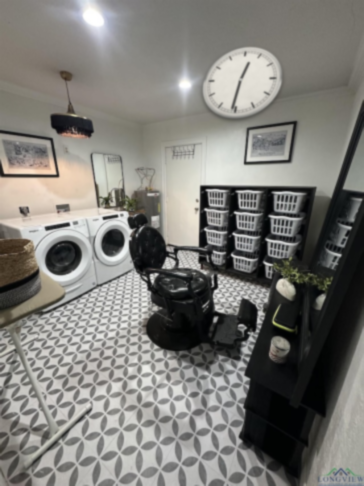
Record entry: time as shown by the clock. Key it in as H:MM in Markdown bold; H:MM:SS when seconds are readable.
**12:31**
